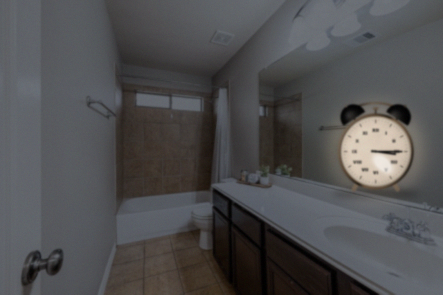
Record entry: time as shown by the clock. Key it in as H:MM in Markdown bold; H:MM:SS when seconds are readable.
**3:15**
